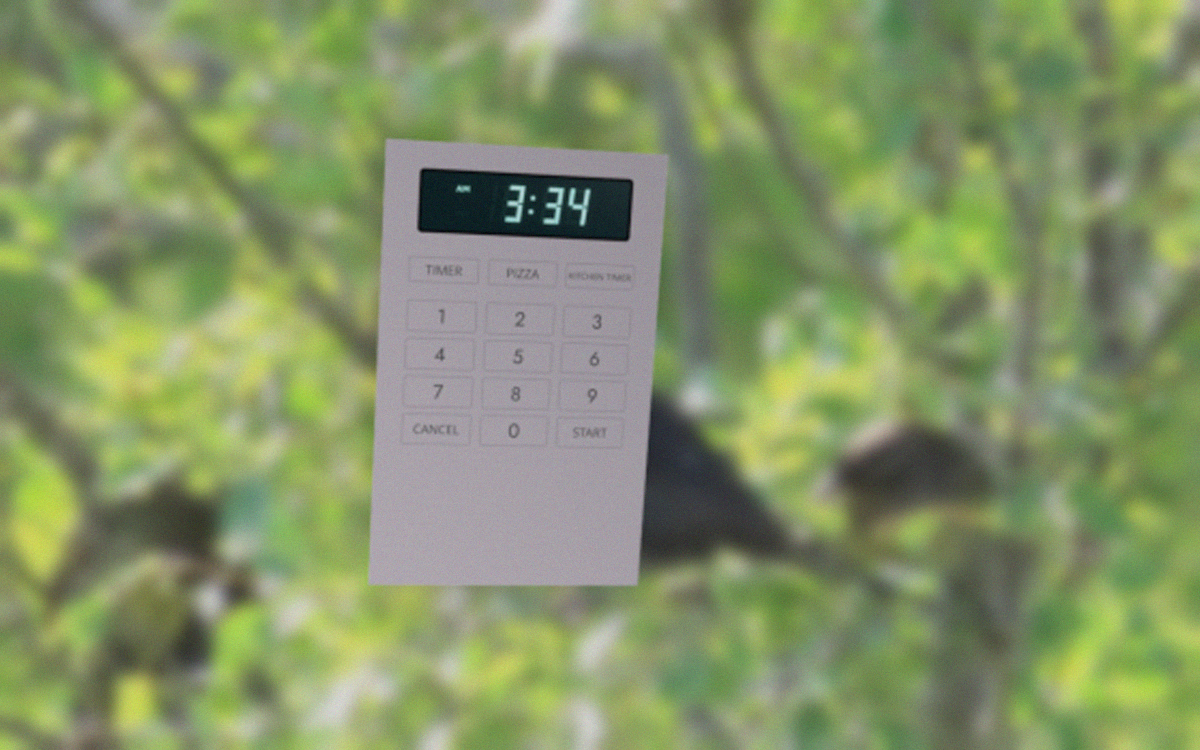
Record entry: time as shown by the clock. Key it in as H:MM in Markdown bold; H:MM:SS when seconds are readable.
**3:34**
